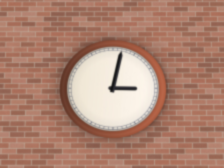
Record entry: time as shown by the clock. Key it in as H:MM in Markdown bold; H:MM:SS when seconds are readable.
**3:02**
